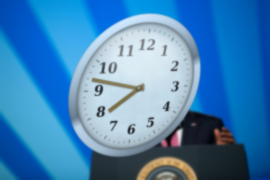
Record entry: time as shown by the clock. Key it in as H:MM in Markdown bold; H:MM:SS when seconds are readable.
**7:47**
